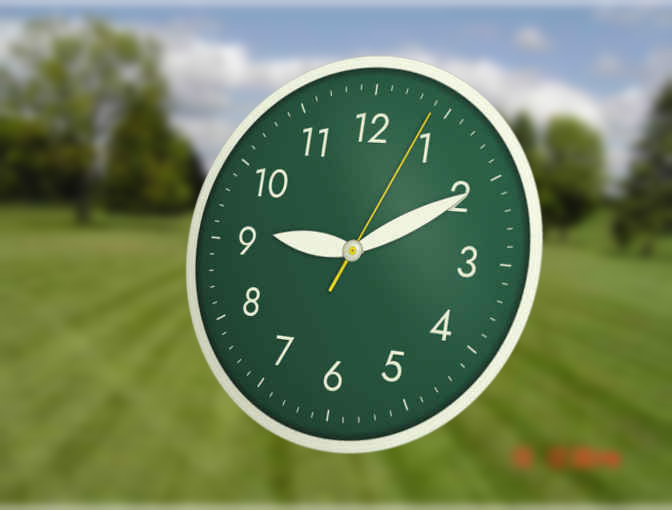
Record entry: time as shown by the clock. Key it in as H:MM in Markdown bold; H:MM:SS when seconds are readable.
**9:10:04**
